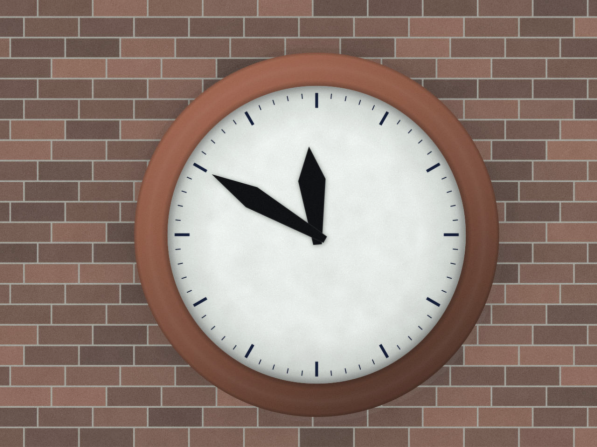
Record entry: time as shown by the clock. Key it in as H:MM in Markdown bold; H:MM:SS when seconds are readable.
**11:50**
